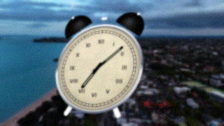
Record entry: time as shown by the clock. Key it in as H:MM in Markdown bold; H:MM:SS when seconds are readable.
**7:08**
